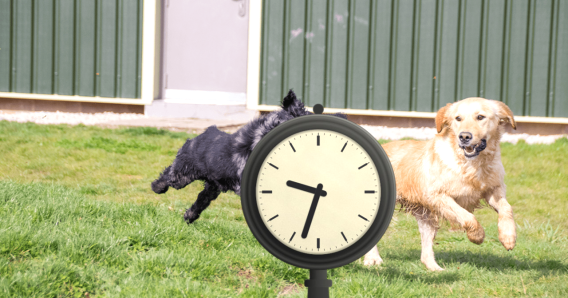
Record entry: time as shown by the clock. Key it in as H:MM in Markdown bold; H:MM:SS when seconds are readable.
**9:33**
